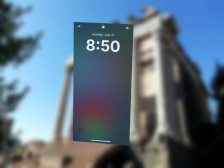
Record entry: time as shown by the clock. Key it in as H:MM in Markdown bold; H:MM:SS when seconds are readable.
**8:50**
